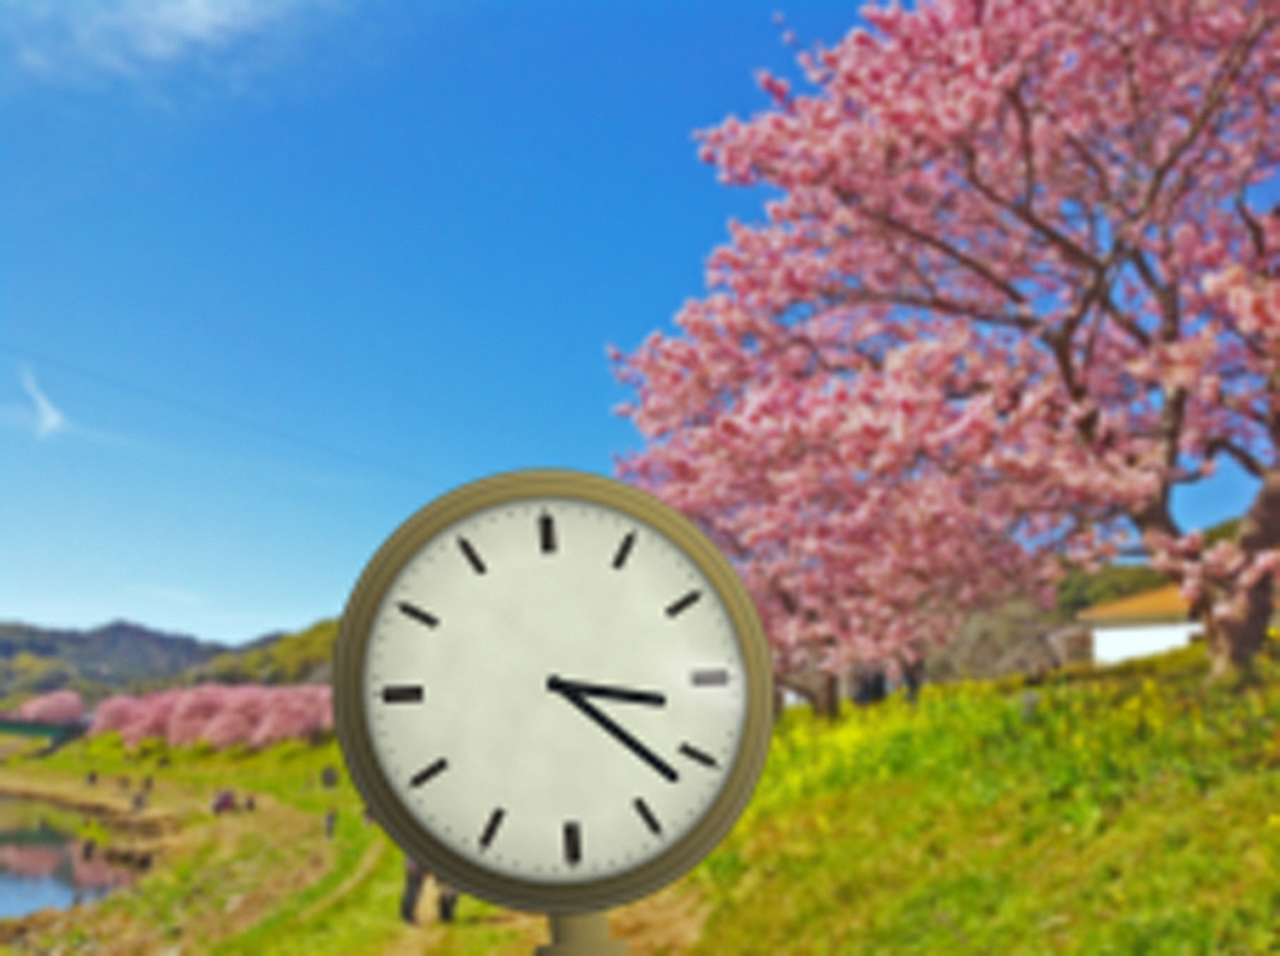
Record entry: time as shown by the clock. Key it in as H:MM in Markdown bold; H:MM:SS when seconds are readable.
**3:22**
